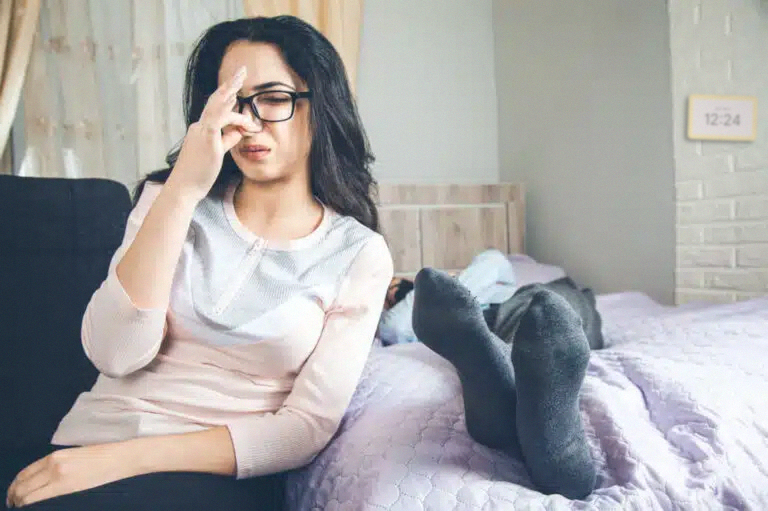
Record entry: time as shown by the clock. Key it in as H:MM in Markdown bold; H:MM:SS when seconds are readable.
**12:24**
